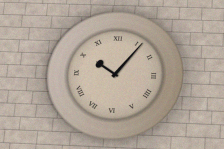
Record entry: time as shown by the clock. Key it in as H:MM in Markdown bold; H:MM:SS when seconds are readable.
**10:06**
